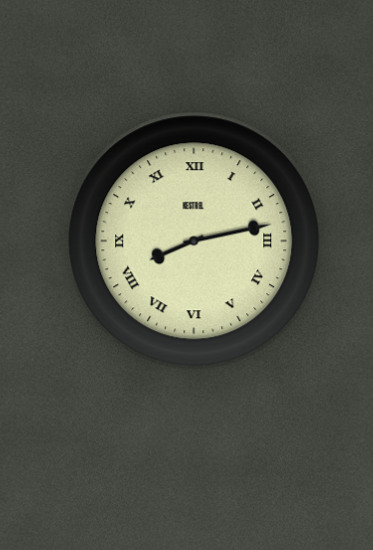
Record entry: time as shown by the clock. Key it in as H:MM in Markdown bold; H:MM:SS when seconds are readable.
**8:13**
